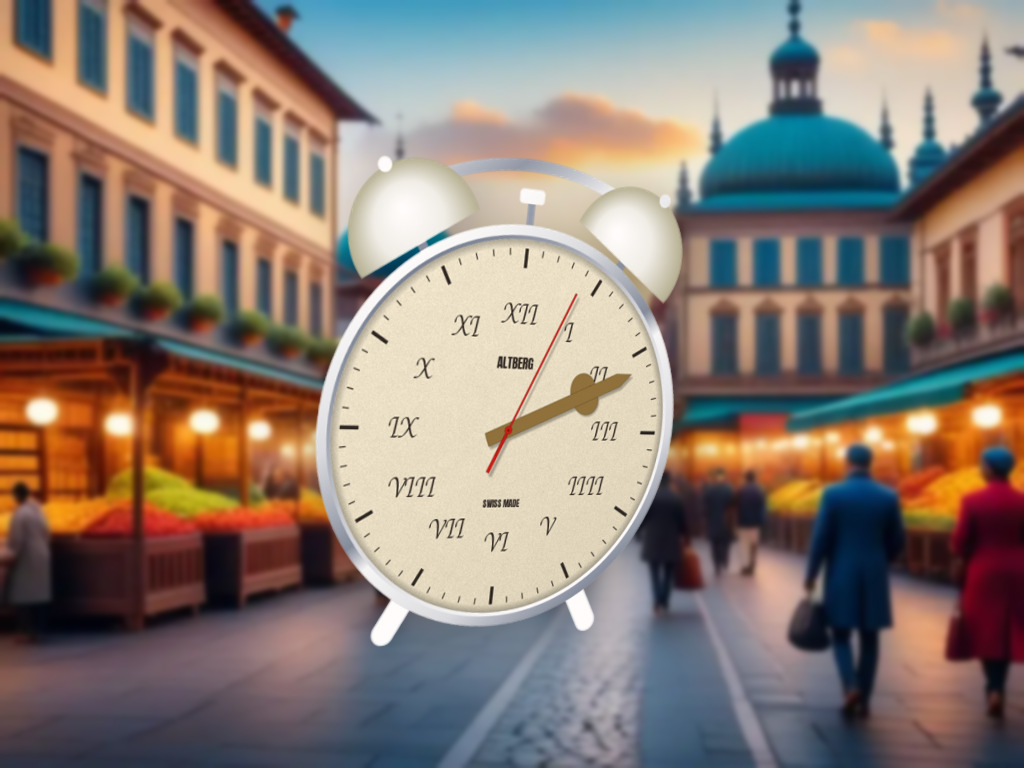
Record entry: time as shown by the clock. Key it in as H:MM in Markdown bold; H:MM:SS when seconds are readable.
**2:11:04**
